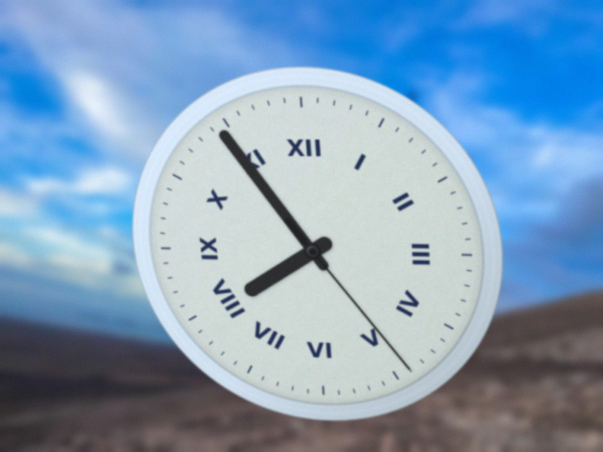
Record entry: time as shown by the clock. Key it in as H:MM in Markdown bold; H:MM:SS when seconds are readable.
**7:54:24**
